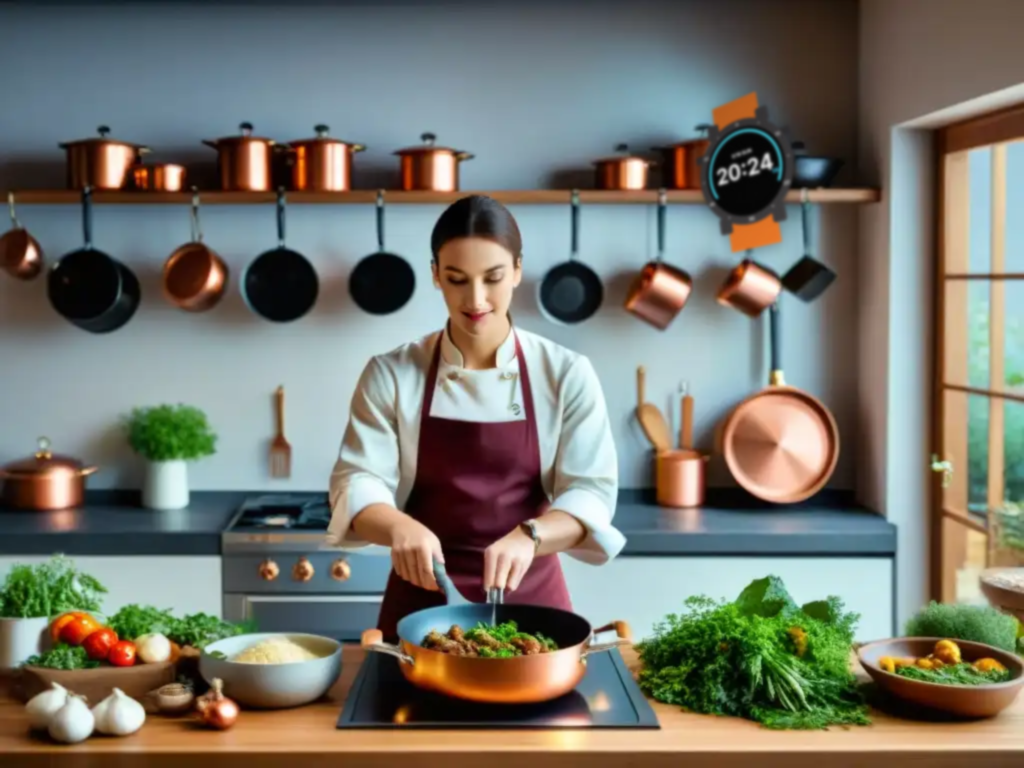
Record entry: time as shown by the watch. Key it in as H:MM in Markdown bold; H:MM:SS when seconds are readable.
**20:24**
